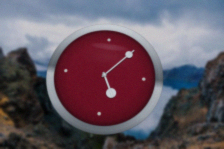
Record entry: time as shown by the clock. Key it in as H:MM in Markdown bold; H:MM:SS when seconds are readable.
**5:07**
